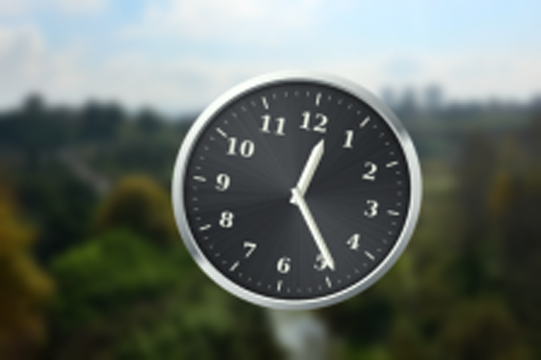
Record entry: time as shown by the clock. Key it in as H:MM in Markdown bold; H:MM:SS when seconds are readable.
**12:24**
